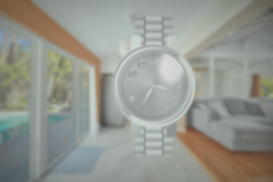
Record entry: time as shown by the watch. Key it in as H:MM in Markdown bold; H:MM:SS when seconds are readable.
**3:35**
